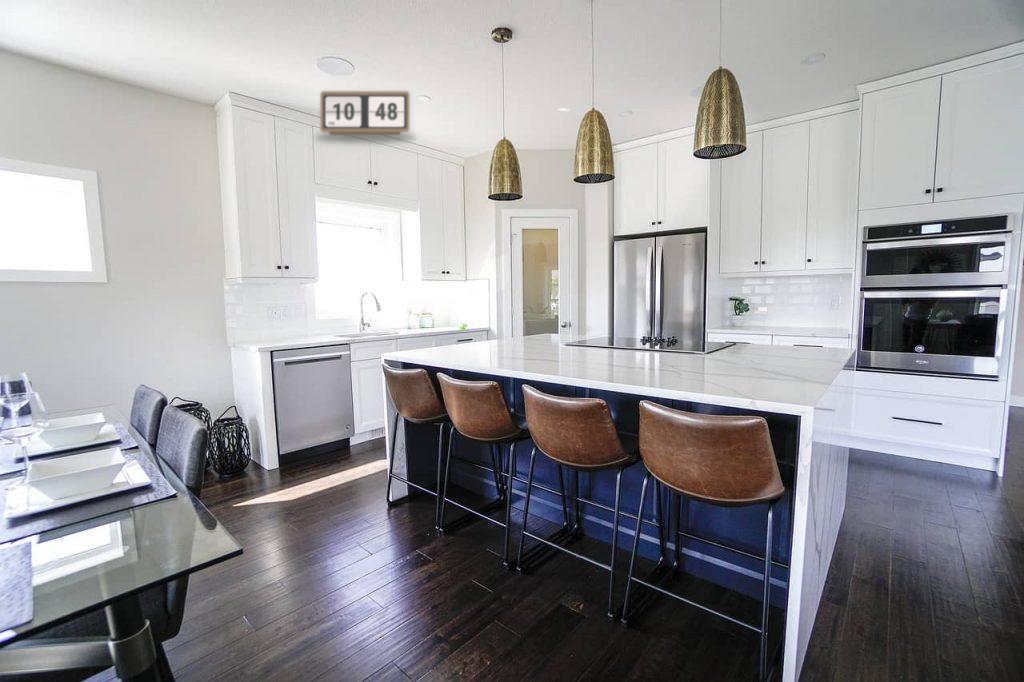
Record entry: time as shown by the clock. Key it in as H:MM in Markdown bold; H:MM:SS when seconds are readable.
**10:48**
